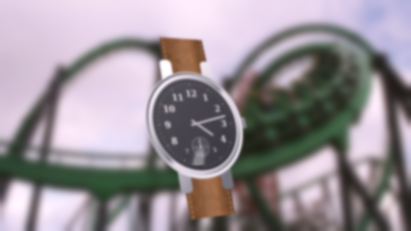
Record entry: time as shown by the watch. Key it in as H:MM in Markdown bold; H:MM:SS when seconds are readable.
**4:13**
